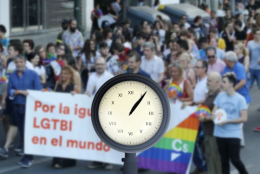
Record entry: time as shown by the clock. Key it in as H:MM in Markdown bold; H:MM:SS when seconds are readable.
**1:06**
